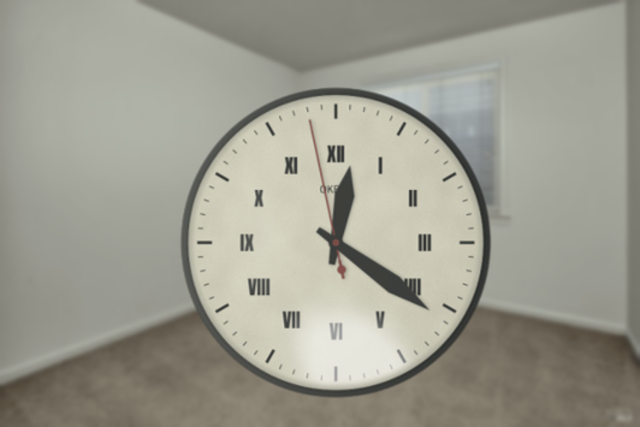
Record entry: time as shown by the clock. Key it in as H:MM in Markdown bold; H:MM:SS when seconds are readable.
**12:20:58**
